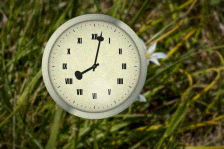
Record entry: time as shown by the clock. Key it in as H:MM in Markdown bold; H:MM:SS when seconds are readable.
**8:02**
